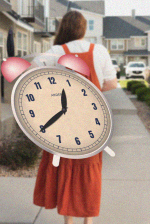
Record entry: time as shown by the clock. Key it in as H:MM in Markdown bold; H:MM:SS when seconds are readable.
**12:40**
